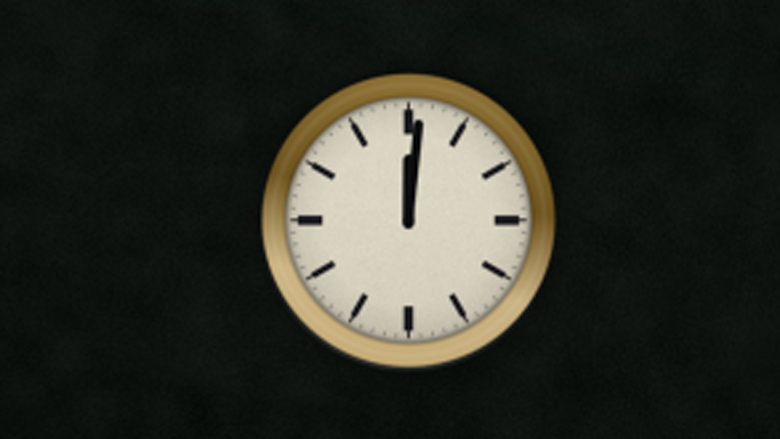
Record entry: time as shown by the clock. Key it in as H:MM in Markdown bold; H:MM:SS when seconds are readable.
**12:01**
